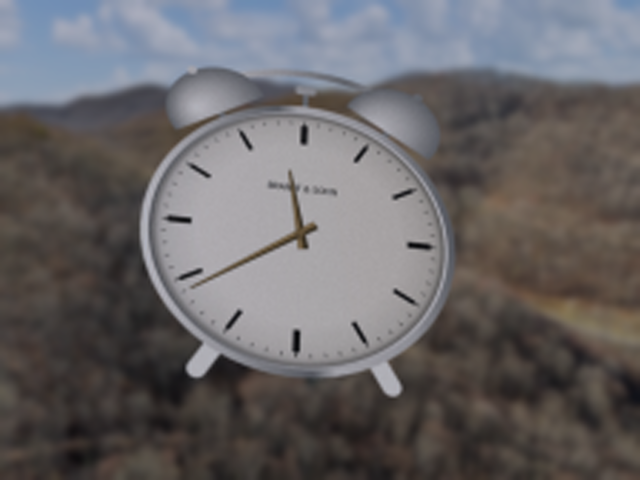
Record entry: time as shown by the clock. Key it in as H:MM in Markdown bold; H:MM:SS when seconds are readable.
**11:39**
